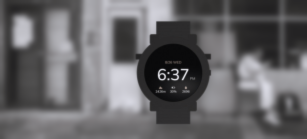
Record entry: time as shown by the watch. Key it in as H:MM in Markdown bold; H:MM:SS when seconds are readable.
**6:37**
